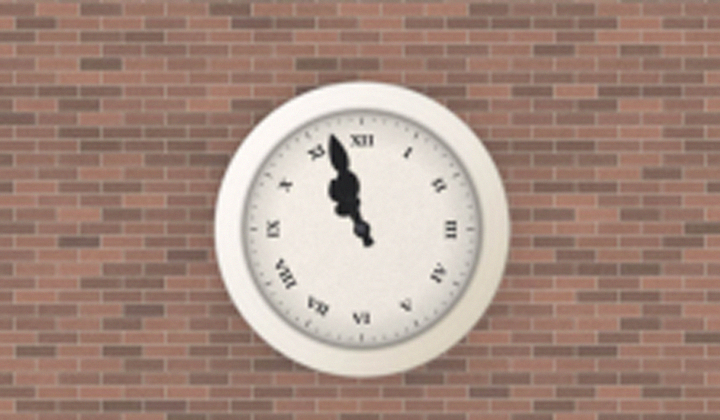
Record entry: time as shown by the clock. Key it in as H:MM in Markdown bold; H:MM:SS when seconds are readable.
**10:57**
